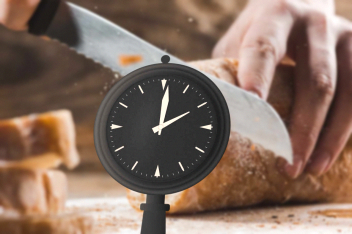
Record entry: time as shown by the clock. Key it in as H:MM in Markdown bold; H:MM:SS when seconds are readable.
**2:01**
